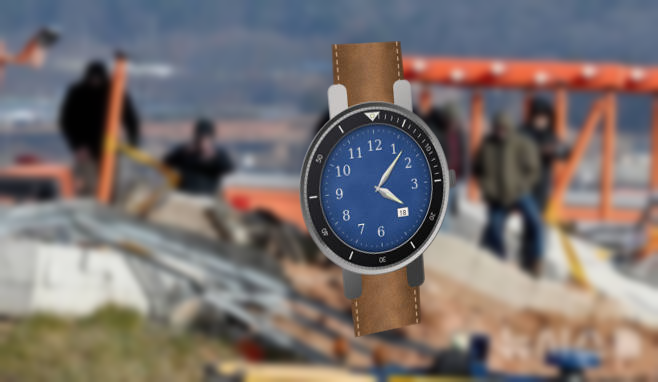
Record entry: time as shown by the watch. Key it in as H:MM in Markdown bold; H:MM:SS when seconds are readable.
**4:07**
